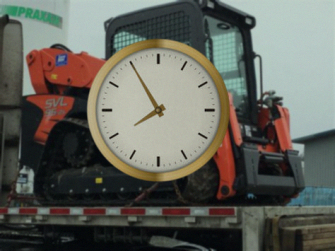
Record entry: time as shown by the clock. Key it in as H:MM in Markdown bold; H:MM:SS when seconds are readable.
**7:55**
